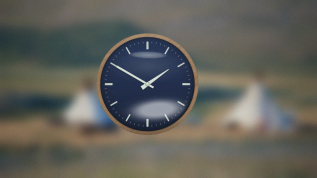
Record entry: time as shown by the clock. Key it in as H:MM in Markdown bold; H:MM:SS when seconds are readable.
**1:50**
